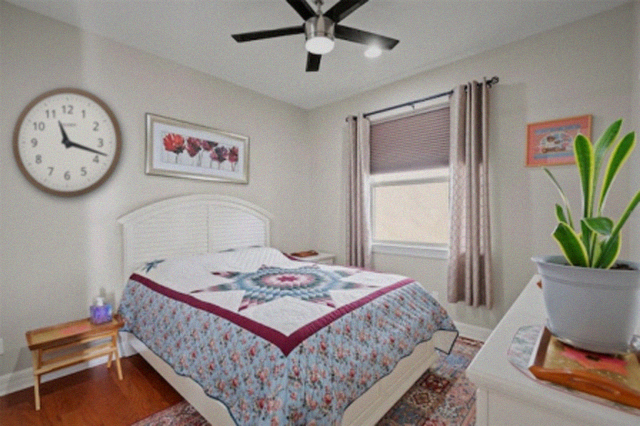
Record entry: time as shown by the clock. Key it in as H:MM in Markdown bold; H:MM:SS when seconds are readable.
**11:18**
